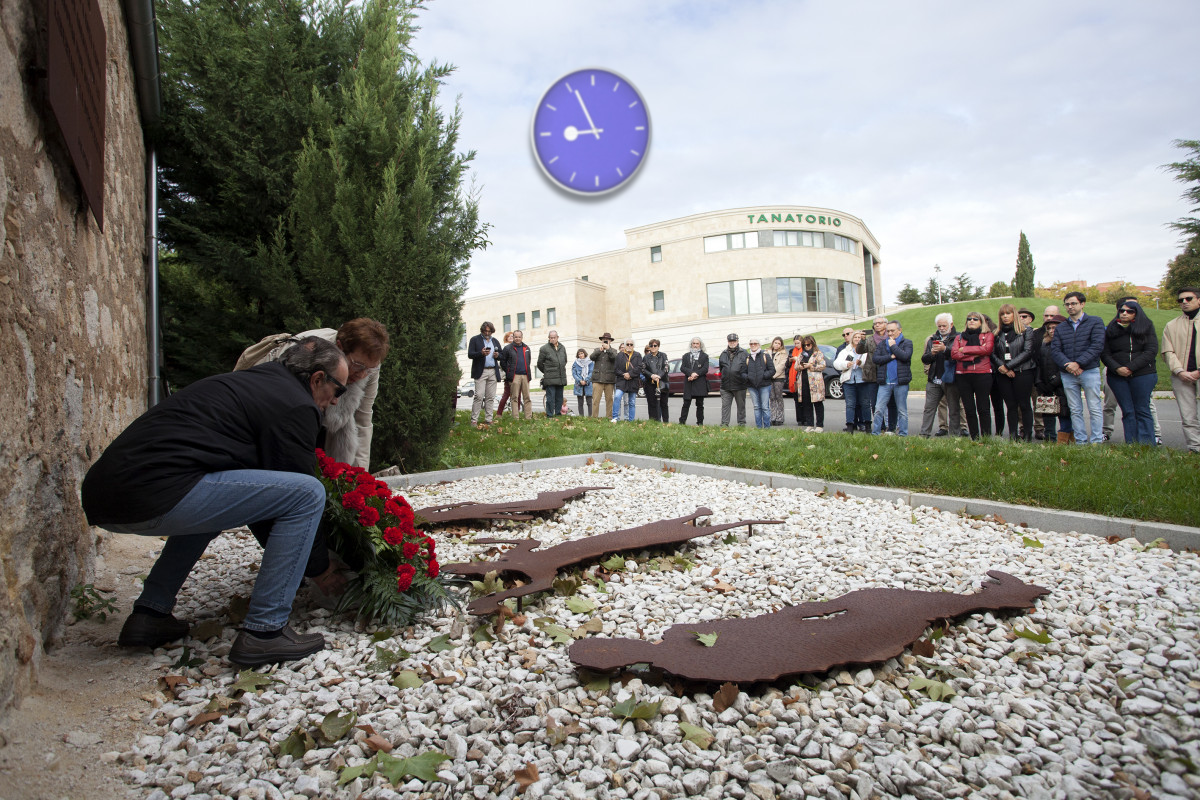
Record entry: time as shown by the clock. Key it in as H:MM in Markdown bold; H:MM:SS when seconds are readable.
**8:56**
